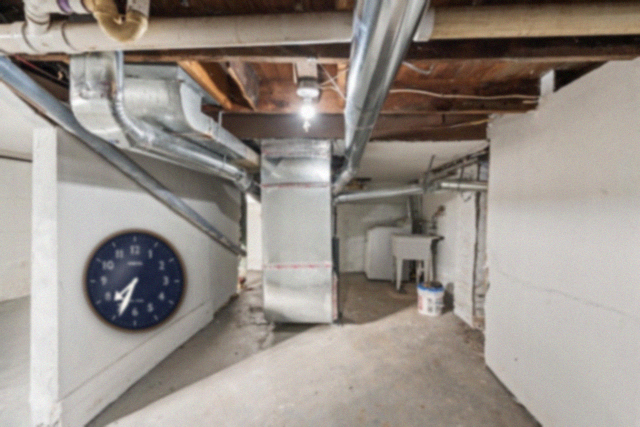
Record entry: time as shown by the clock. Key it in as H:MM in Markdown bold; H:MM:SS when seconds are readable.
**7:34**
